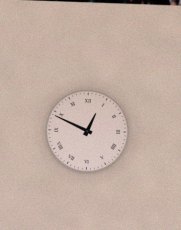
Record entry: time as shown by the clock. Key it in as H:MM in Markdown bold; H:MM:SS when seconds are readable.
**12:49**
